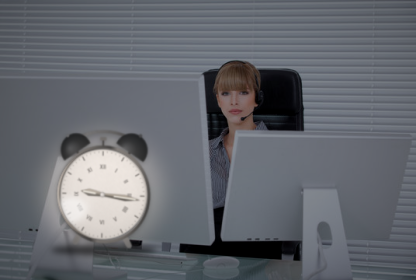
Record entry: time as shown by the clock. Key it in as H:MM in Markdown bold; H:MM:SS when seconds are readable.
**9:16**
